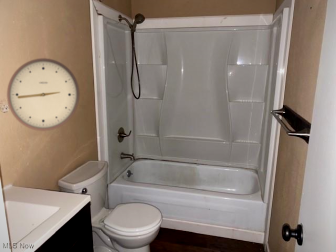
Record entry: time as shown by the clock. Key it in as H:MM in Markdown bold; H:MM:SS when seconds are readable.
**2:44**
